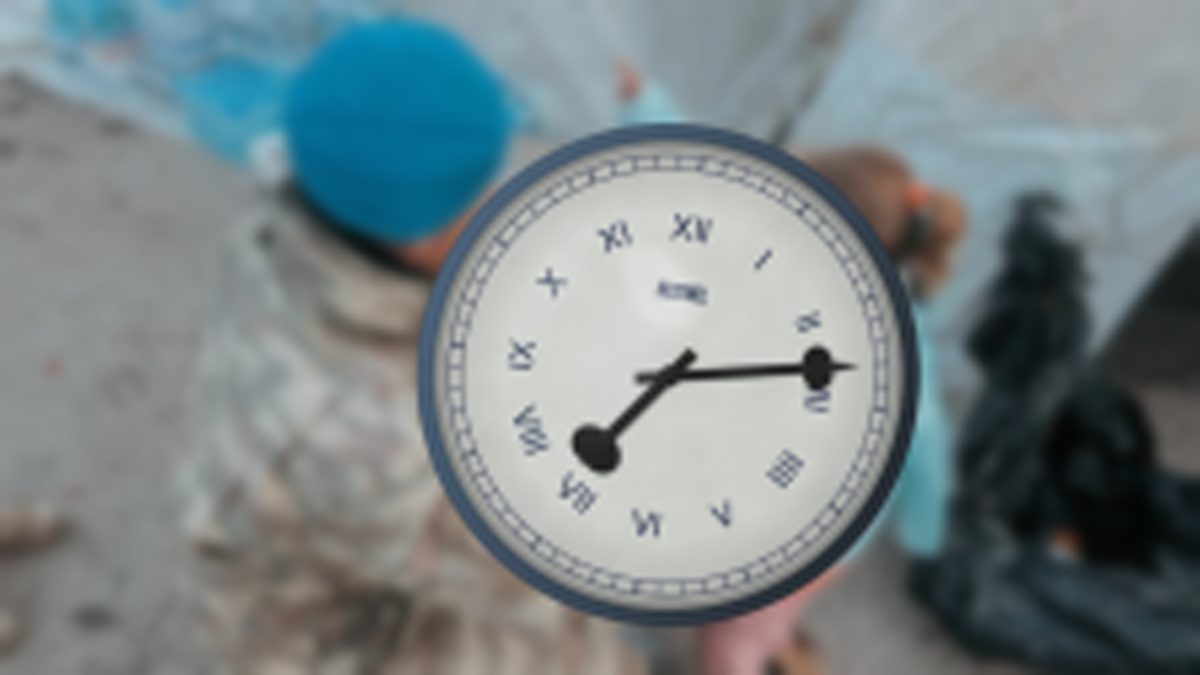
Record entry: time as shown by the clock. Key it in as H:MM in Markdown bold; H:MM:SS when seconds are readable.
**7:13**
